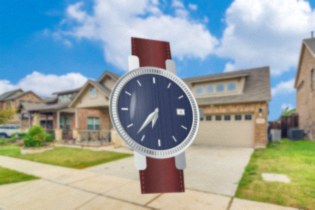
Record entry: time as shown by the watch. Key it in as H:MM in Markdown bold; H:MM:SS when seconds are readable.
**6:37**
